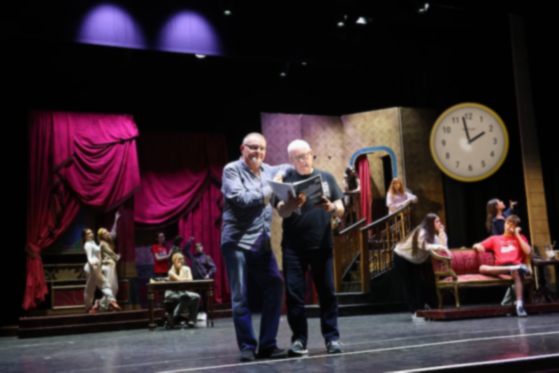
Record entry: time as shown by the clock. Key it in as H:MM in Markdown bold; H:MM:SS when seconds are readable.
**1:58**
